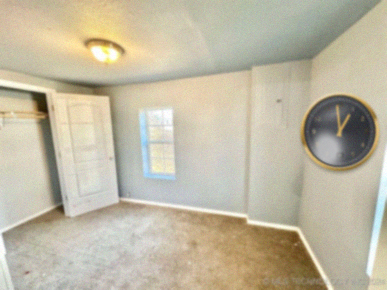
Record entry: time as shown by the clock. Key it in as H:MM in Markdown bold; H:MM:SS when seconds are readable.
**12:59**
